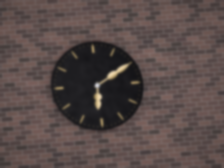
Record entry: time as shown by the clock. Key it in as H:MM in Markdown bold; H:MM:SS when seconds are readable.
**6:10**
